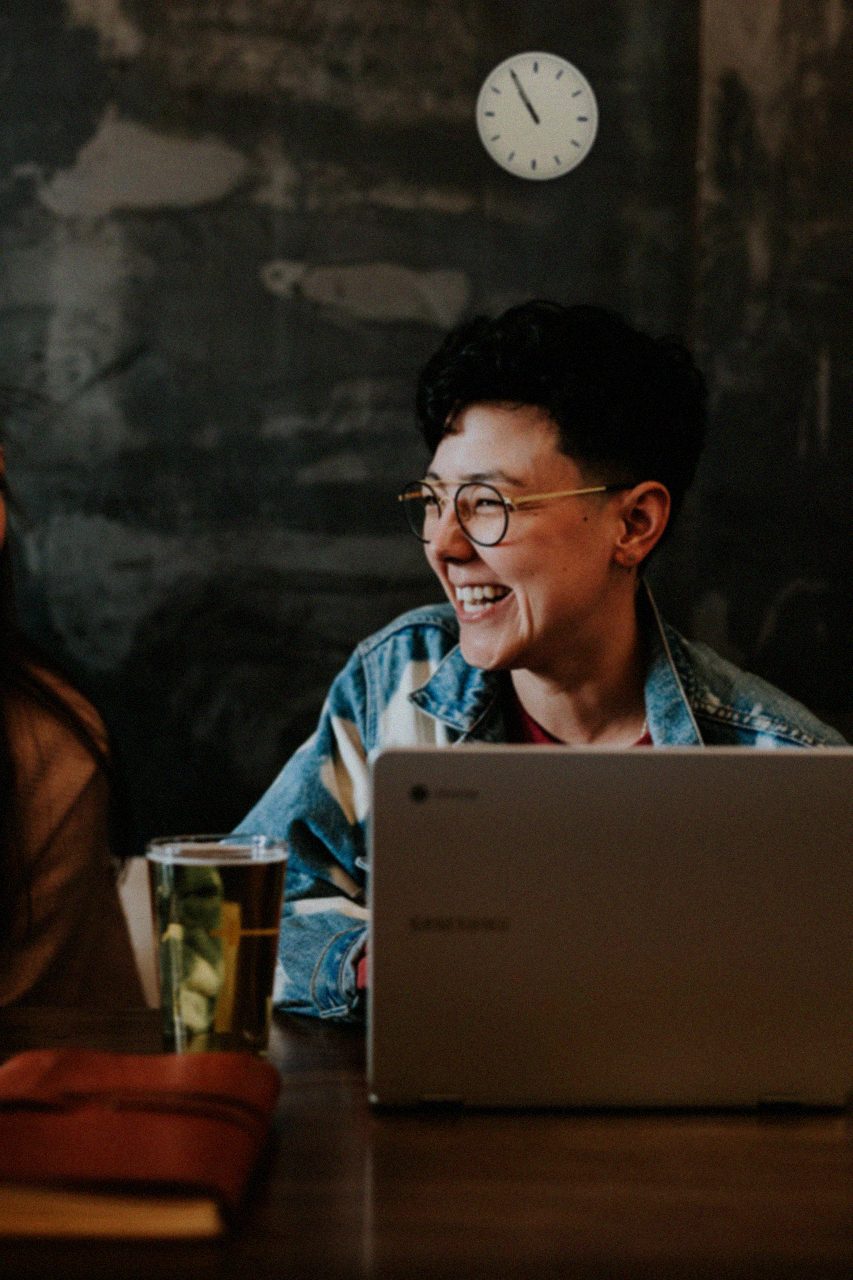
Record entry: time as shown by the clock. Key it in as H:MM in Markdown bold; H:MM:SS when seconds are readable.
**10:55**
